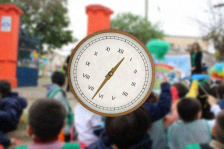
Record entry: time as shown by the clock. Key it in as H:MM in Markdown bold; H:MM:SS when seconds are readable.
**12:32**
